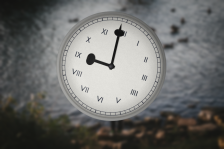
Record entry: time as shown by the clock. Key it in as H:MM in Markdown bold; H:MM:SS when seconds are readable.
**8:59**
